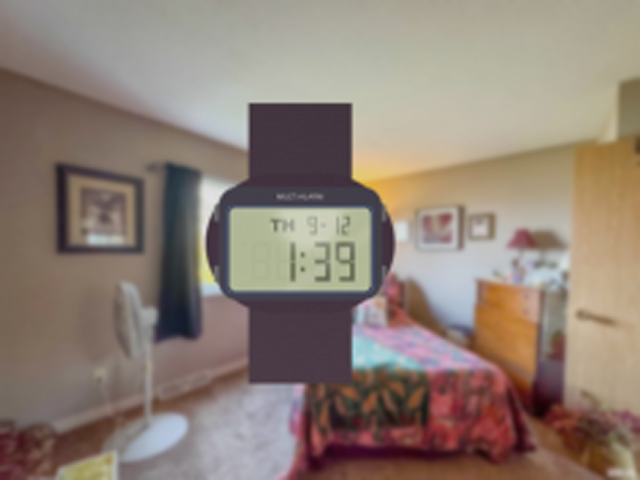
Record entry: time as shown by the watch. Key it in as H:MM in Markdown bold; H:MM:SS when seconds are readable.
**1:39**
